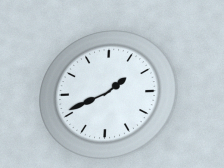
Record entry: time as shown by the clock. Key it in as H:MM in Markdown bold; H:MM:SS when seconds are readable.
**1:41**
